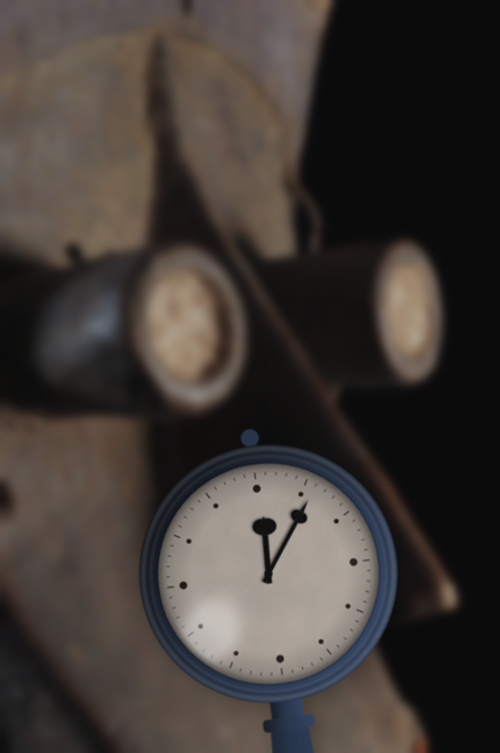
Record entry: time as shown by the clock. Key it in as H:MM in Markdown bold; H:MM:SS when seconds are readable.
**12:06**
